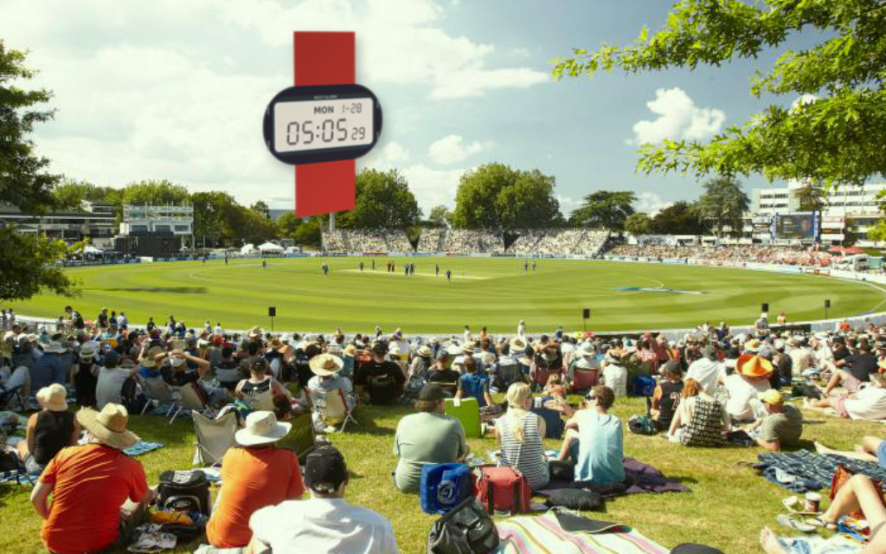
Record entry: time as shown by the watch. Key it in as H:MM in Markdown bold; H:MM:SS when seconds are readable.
**5:05:29**
